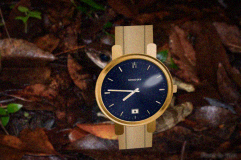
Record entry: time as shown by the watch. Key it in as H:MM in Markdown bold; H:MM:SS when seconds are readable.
**7:46**
